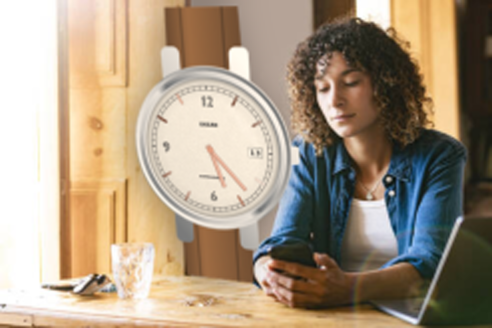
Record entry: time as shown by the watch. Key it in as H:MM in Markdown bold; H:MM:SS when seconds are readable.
**5:23**
